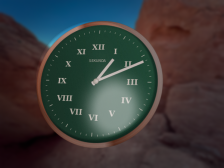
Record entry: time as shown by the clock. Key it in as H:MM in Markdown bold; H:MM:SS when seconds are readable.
**1:11**
